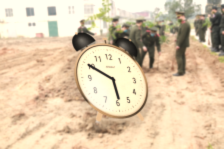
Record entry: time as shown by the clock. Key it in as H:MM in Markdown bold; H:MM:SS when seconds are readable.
**5:50**
